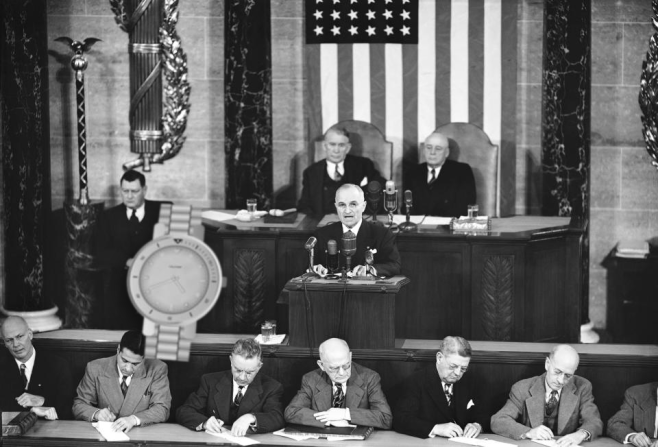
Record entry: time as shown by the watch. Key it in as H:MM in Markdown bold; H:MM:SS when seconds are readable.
**4:41**
